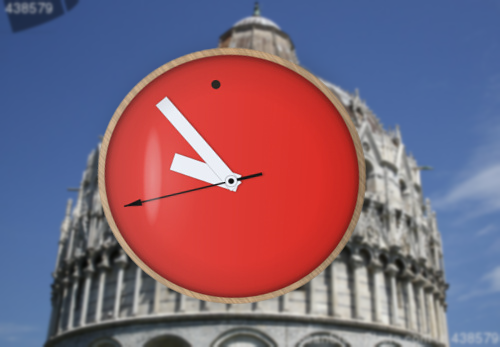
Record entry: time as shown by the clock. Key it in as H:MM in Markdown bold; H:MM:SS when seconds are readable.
**9:54:44**
